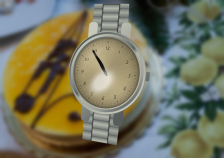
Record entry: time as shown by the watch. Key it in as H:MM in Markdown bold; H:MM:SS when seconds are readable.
**10:54**
